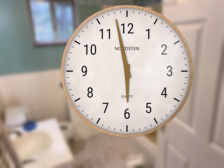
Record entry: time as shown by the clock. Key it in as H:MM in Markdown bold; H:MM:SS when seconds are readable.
**5:58**
